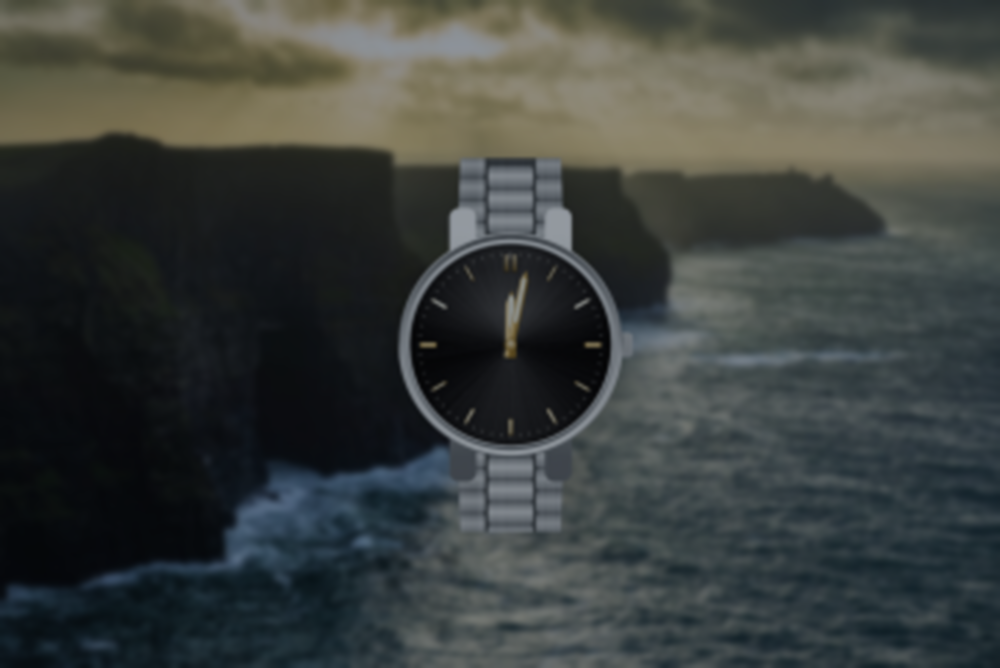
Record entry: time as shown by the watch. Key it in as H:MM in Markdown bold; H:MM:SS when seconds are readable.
**12:02**
